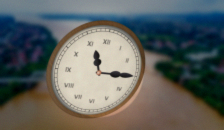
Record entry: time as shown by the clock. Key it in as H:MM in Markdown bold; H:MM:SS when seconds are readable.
**11:15**
